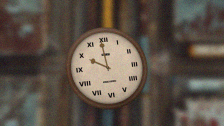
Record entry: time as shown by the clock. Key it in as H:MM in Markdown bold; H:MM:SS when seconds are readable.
**9:59**
